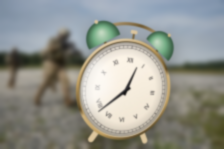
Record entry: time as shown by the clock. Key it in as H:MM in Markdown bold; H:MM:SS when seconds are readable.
**12:38**
